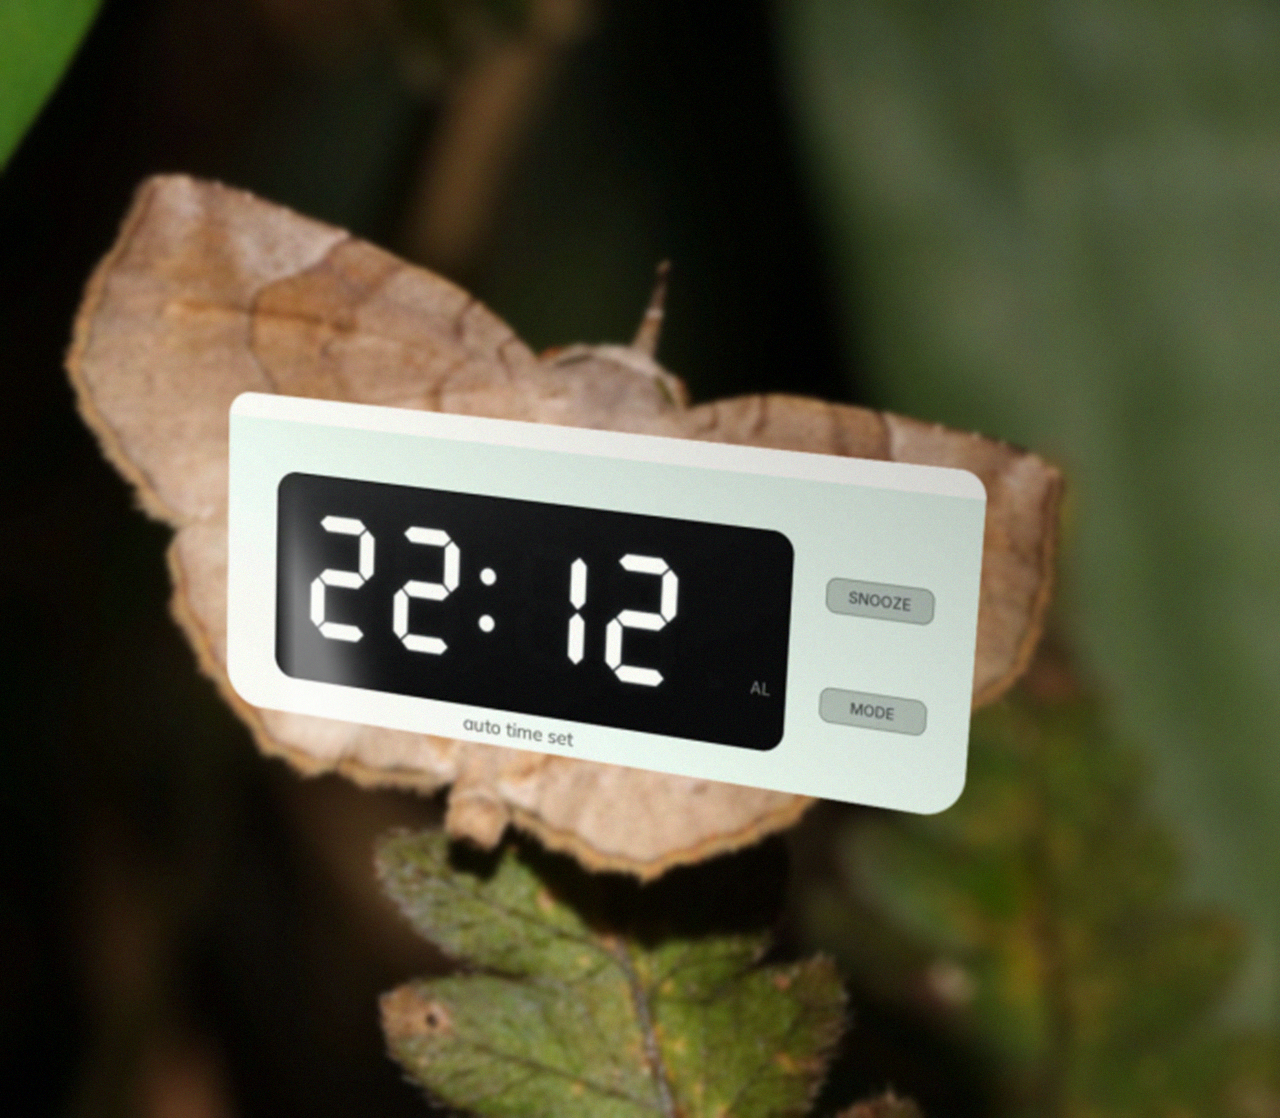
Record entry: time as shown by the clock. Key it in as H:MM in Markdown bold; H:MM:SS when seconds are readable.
**22:12**
